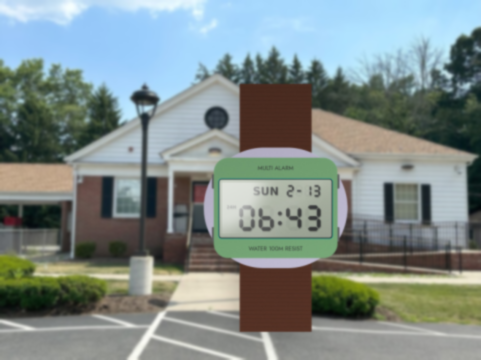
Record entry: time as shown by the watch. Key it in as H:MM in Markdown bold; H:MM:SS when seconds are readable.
**6:43**
